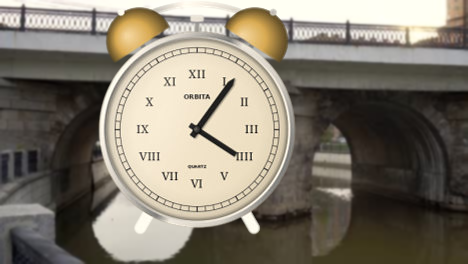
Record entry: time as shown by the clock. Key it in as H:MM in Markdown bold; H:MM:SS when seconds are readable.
**4:06**
